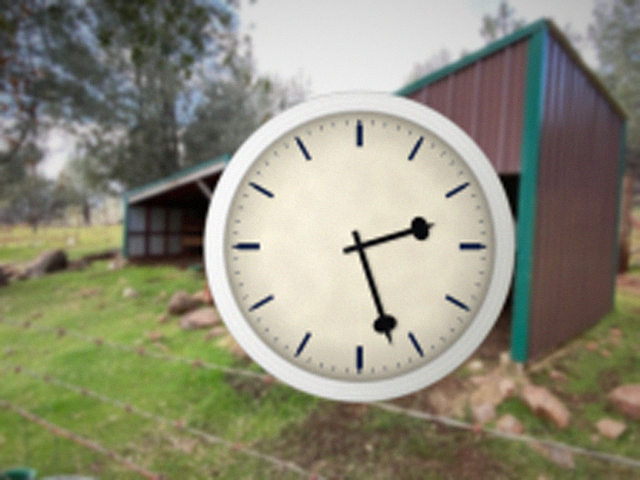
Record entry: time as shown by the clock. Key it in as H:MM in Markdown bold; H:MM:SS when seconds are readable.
**2:27**
